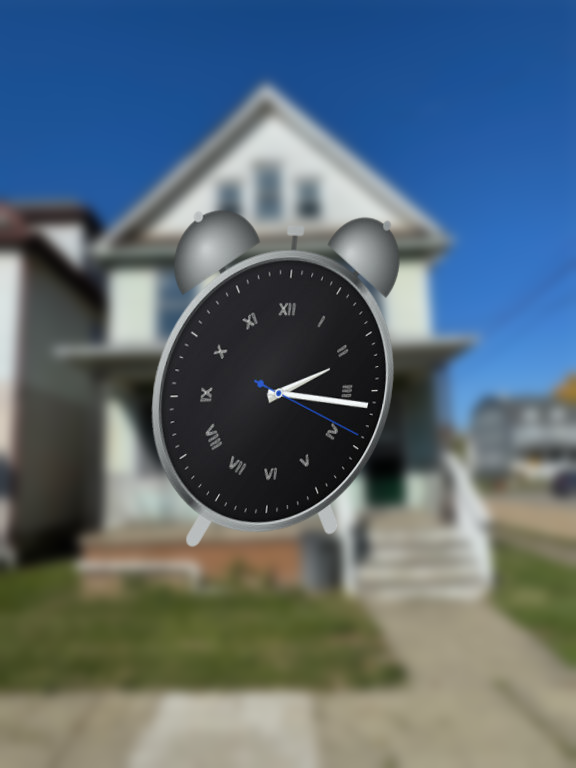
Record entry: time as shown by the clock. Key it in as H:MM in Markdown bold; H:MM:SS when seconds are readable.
**2:16:19**
